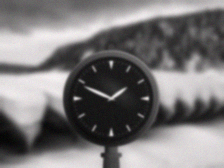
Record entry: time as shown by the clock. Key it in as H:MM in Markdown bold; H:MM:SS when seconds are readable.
**1:49**
